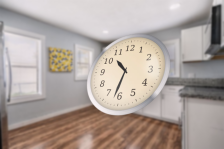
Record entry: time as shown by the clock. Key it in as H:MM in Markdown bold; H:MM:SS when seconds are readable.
**10:32**
